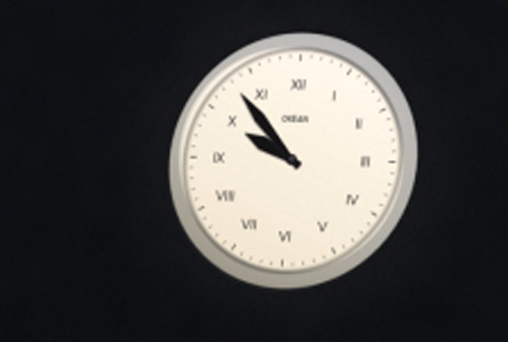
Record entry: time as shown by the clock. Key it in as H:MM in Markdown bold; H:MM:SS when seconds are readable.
**9:53**
